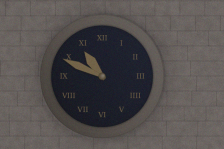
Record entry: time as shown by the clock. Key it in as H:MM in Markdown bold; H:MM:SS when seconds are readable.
**10:49**
